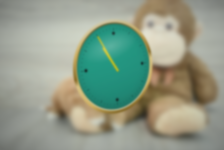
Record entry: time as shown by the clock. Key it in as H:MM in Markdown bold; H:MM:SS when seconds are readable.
**10:55**
